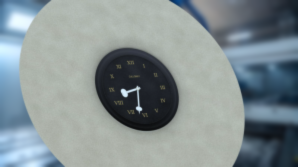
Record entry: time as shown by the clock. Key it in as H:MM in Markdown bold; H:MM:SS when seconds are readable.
**8:32**
